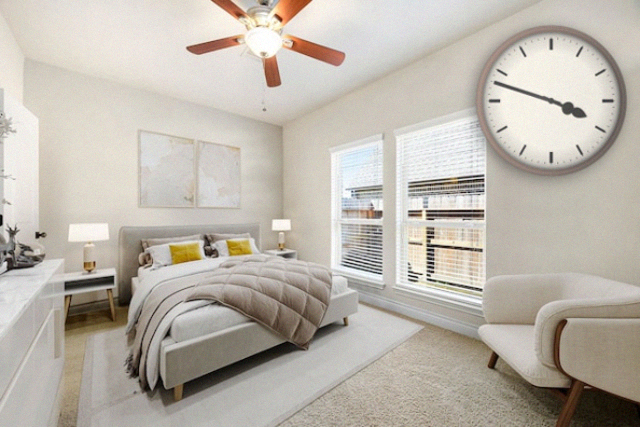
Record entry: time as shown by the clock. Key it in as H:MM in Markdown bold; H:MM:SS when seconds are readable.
**3:48**
